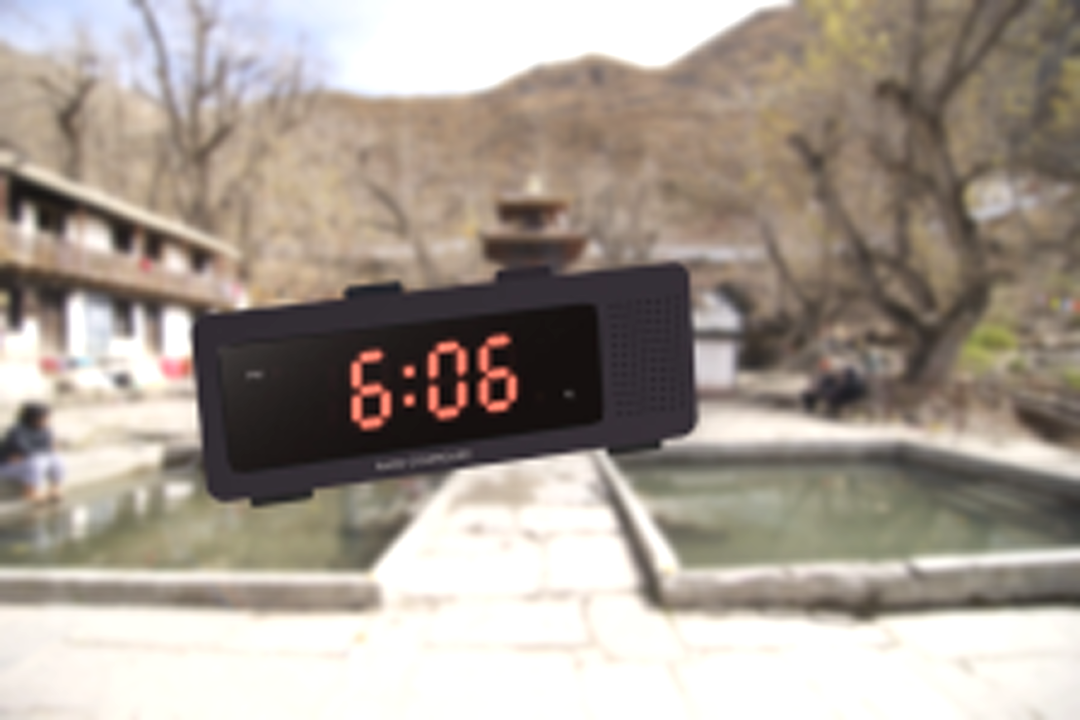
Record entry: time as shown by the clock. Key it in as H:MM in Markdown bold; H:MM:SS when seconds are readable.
**6:06**
